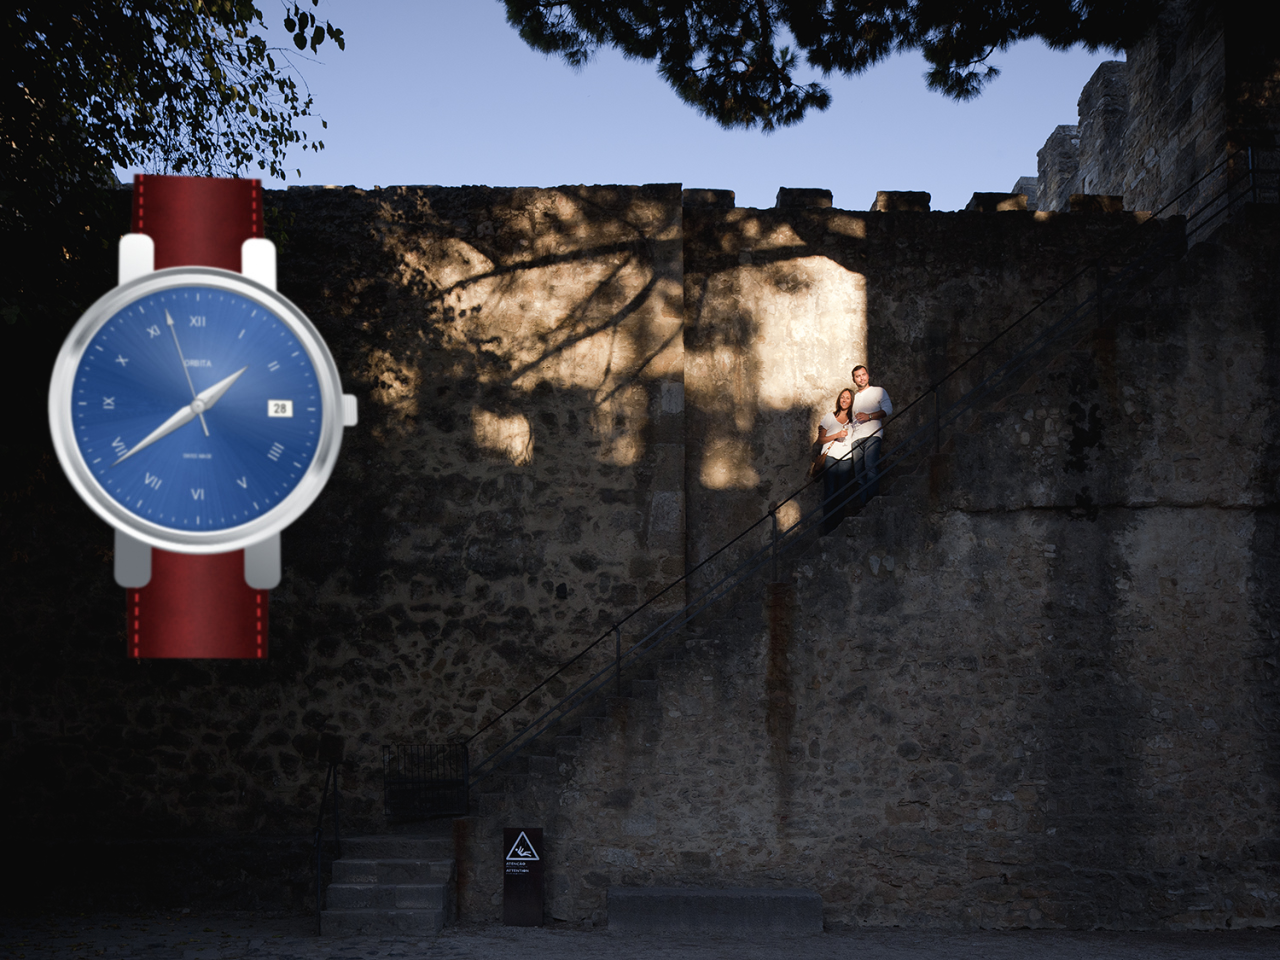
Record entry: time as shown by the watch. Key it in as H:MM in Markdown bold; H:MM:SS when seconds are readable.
**1:38:57**
